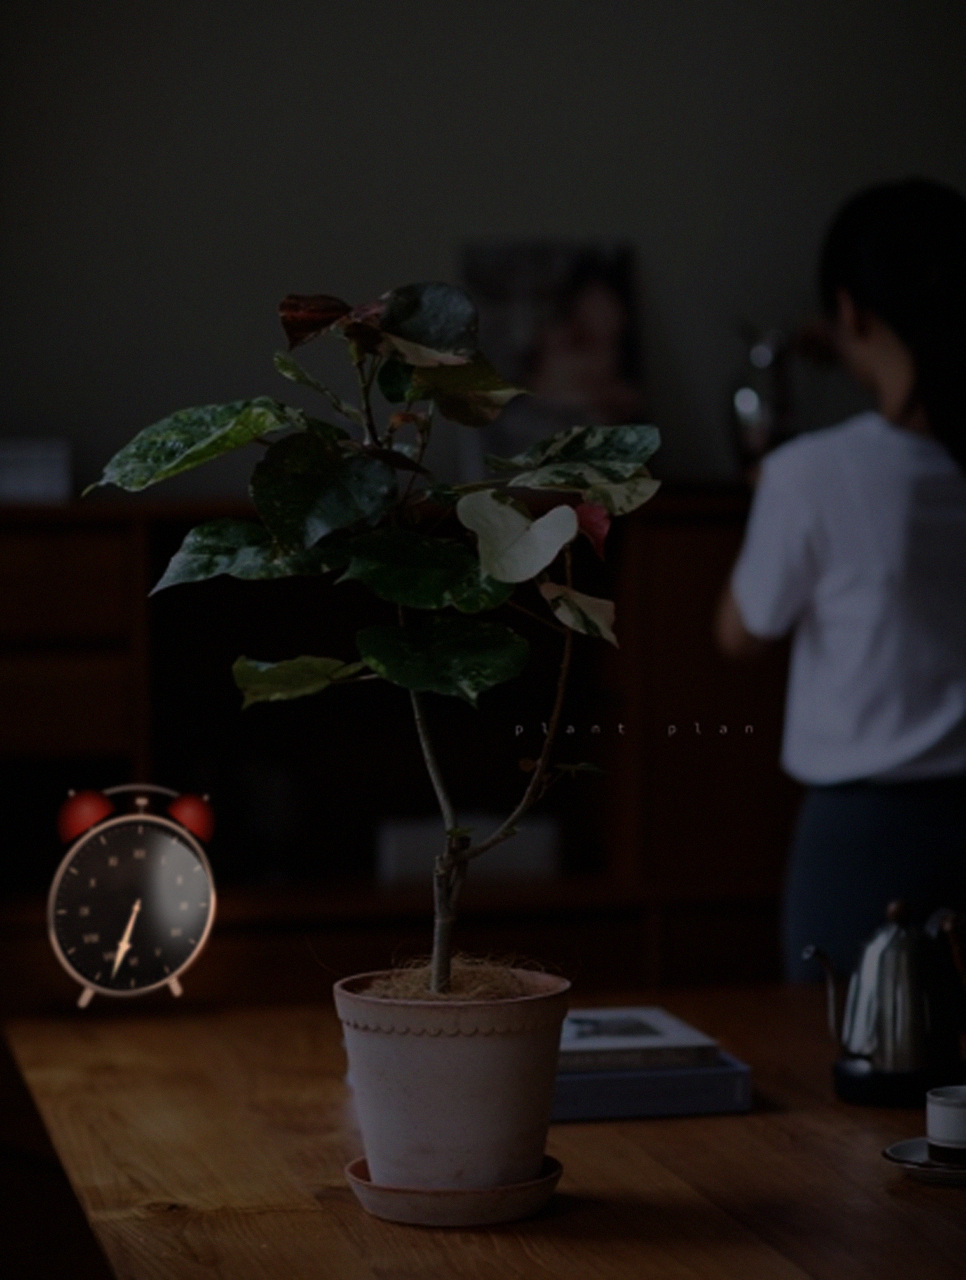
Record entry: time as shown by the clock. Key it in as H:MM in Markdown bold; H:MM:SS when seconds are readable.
**6:33**
